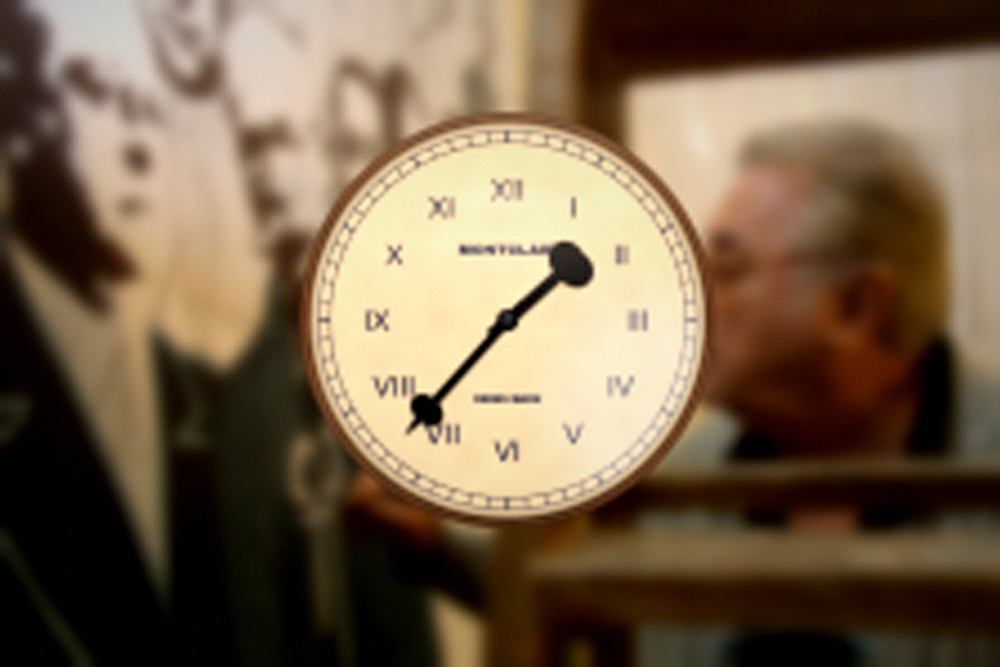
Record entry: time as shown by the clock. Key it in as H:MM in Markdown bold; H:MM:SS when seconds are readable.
**1:37**
